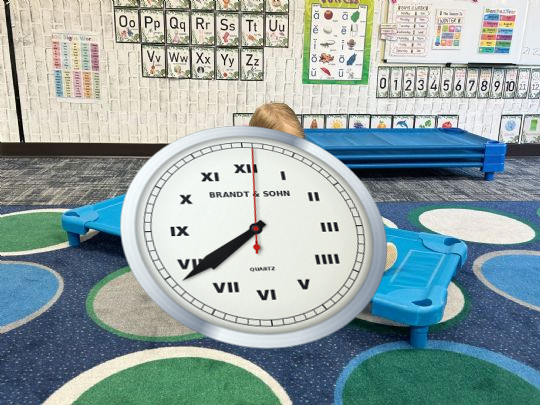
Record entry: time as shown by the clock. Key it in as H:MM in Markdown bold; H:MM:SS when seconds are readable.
**7:39:01**
